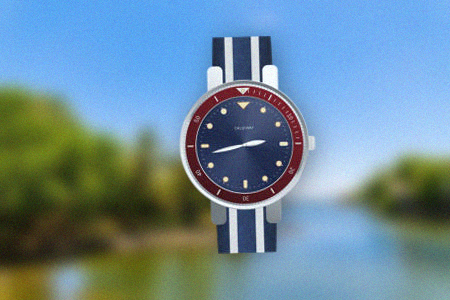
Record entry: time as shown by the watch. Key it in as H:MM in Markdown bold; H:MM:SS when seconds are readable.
**2:43**
